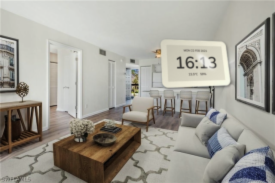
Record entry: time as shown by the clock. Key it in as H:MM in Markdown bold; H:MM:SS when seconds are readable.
**16:13**
